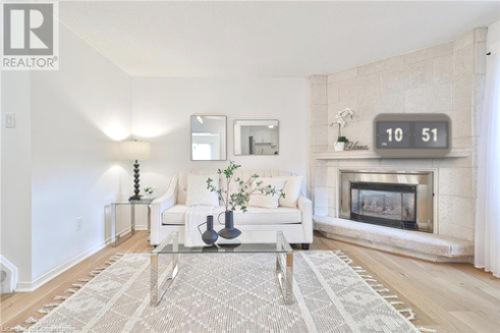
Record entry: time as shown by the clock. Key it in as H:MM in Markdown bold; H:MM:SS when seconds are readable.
**10:51**
